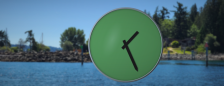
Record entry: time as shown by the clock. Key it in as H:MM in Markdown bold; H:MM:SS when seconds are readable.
**1:26**
